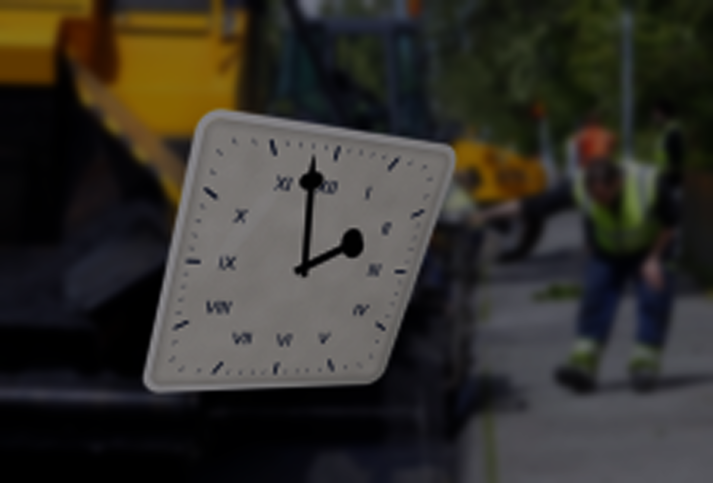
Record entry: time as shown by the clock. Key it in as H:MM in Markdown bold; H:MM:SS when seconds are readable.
**1:58**
